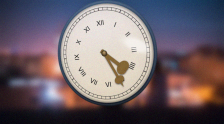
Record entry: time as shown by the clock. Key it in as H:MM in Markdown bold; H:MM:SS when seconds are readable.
**4:26**
